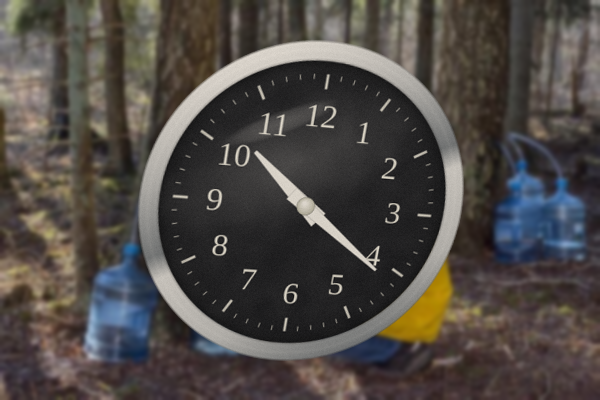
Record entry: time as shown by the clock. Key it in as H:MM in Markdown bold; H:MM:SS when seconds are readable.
**10:21**
